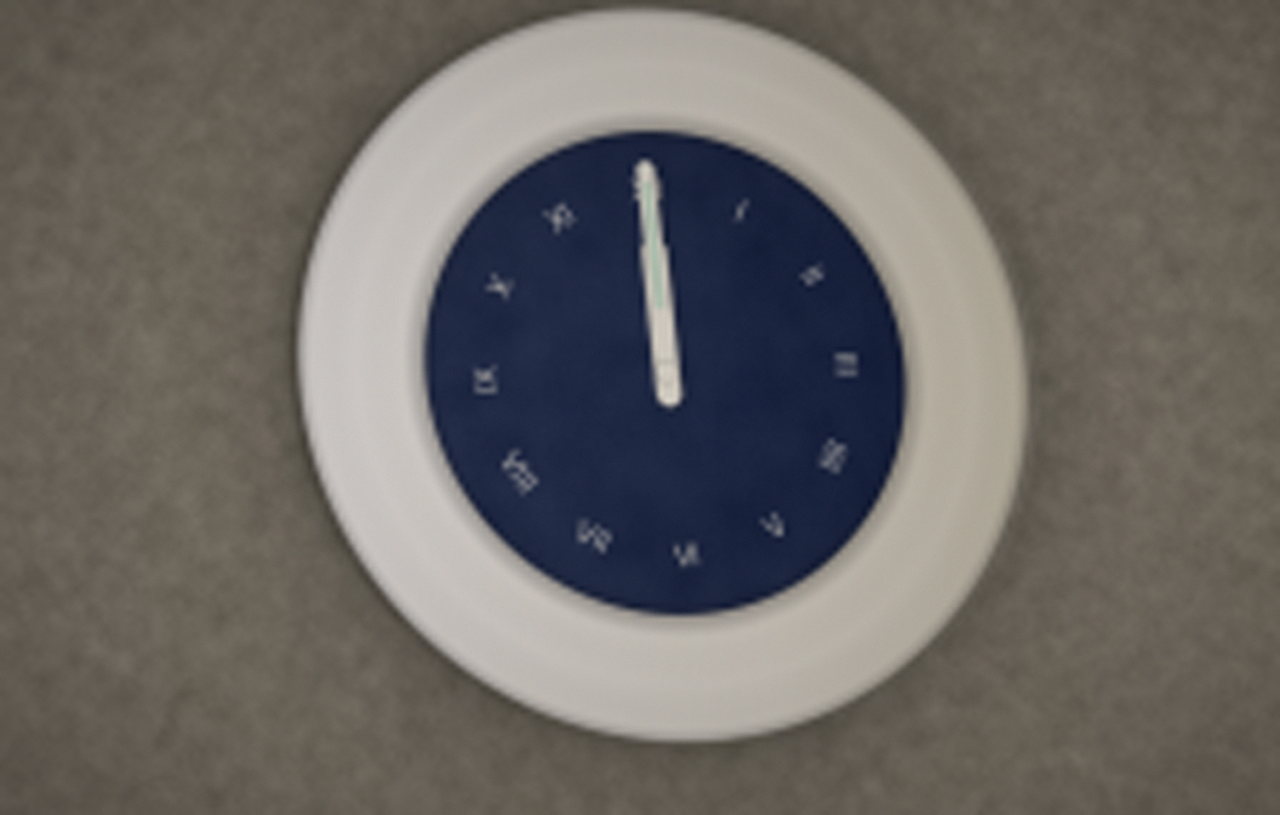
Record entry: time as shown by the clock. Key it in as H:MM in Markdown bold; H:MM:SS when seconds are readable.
**12:00**
